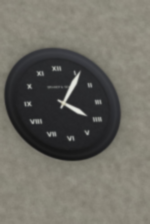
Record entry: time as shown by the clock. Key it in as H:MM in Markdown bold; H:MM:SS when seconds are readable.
**4:06**
